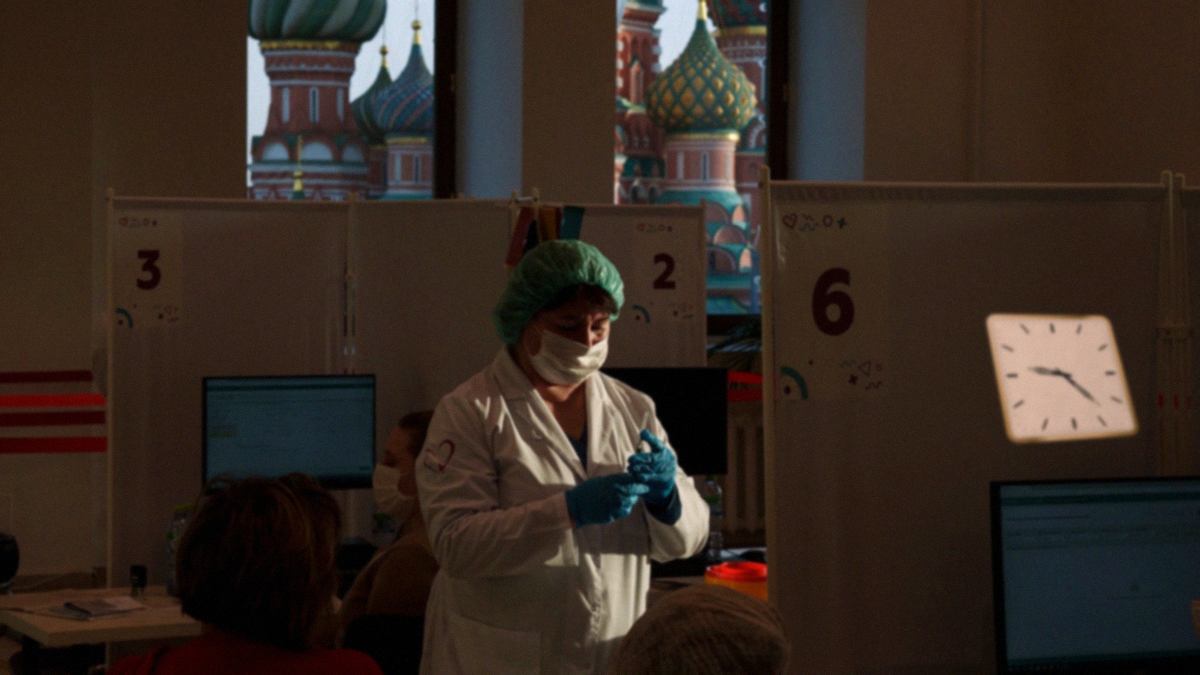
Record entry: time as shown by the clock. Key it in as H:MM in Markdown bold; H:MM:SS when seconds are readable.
**9:23**
